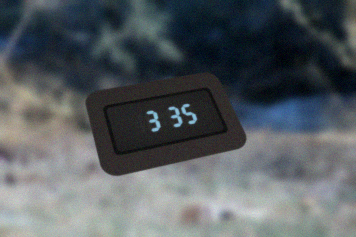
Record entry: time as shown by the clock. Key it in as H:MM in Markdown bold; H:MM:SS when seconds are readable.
**3:35**
